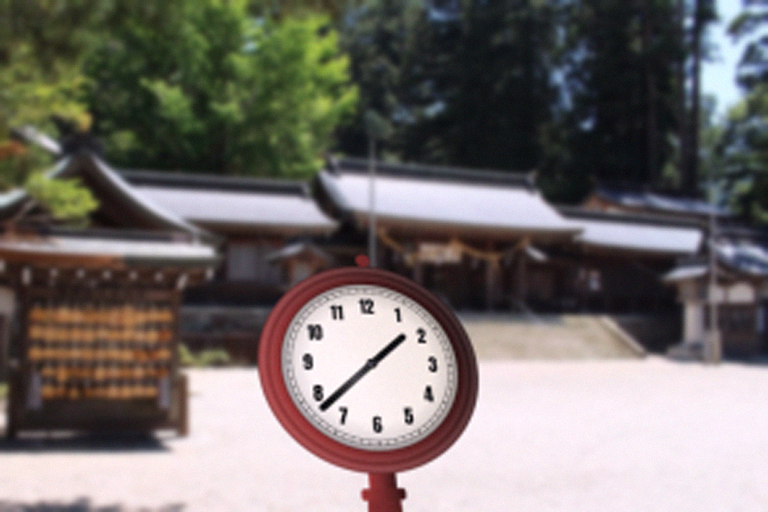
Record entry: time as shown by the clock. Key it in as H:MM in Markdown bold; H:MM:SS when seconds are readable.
**1:38**
